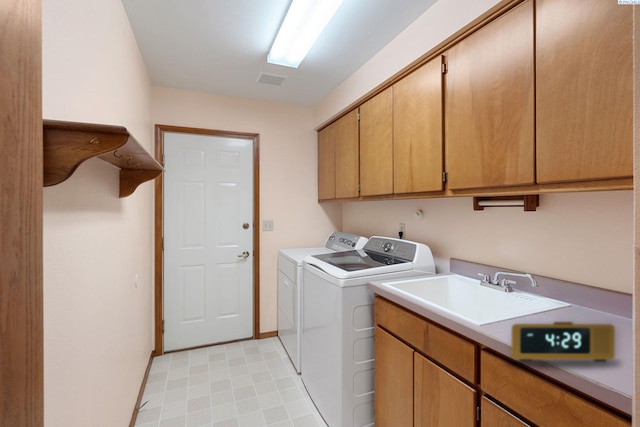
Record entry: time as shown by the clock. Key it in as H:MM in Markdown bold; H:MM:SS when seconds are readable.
**4:29**
